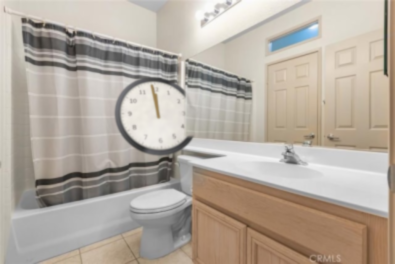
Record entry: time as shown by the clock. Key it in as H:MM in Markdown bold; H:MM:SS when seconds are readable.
**11:59**
